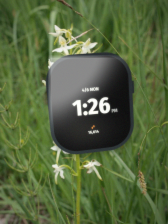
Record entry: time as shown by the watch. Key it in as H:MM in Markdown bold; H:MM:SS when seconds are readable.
**1:26**
